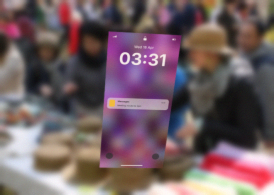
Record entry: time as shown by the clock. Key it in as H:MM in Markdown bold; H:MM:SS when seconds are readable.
**3:31**
